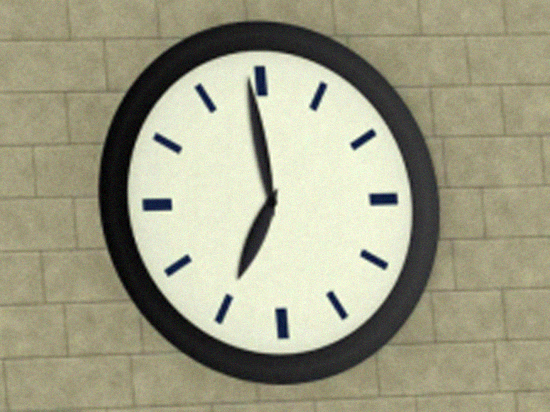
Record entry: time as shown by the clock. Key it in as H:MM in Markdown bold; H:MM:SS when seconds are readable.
**6:59**
